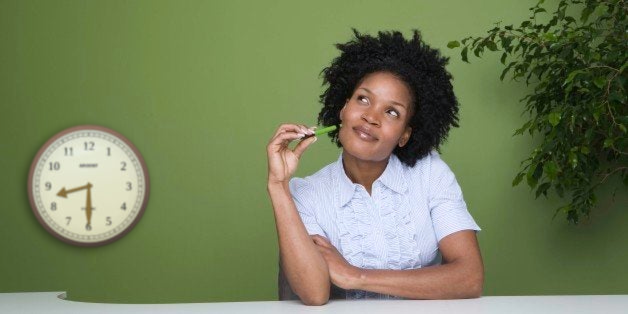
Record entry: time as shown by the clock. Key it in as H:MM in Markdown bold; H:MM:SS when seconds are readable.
**8:30**
